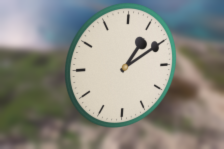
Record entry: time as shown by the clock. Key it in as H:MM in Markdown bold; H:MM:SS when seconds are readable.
**1:10**
